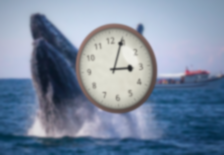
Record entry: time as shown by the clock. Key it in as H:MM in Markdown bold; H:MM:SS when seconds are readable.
**3:04**
